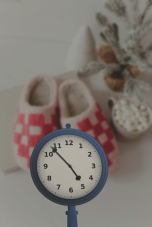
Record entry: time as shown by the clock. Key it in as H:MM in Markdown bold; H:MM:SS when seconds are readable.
**4:53**
